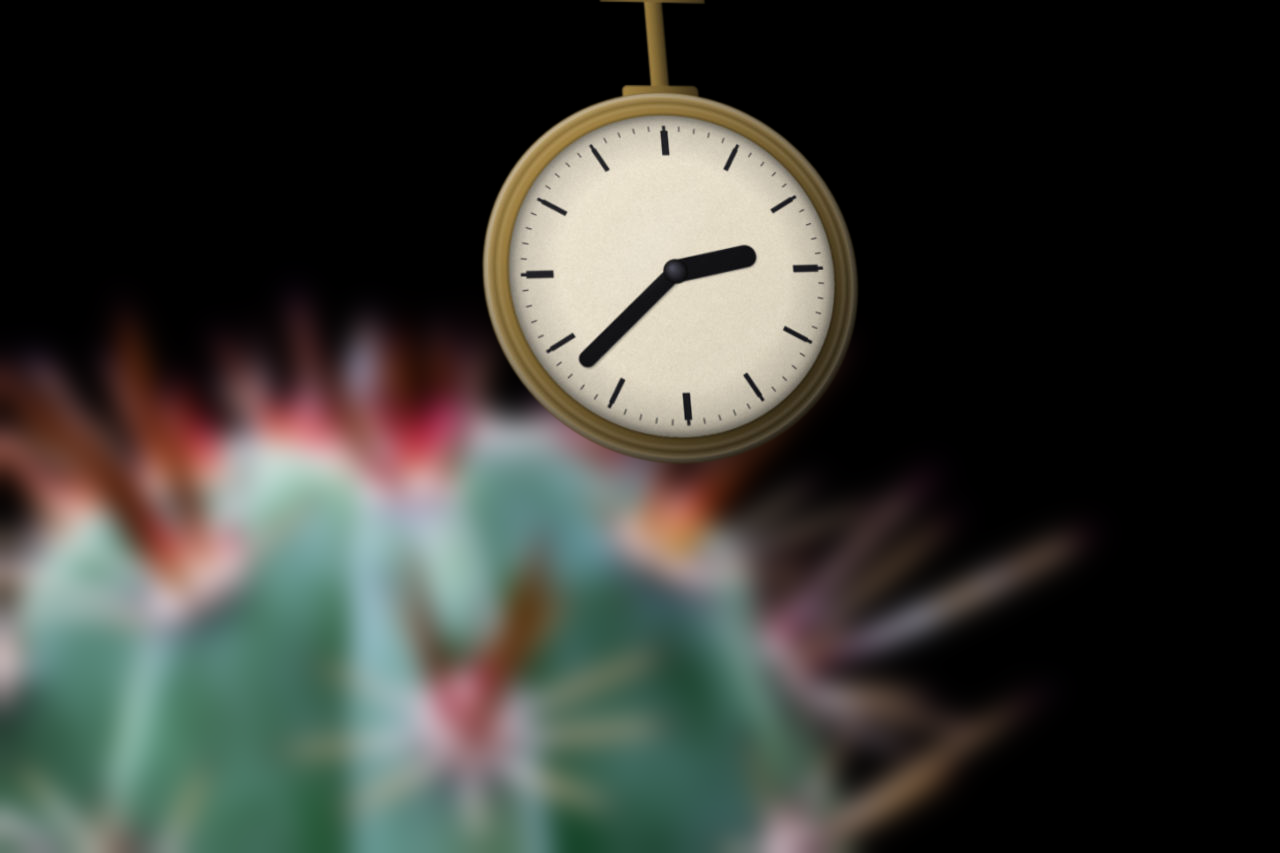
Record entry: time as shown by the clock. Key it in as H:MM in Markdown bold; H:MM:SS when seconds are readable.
**2:38**
